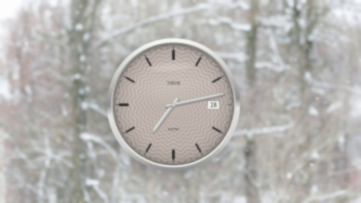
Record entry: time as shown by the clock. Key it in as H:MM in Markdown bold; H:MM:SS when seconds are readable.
**7:13**
